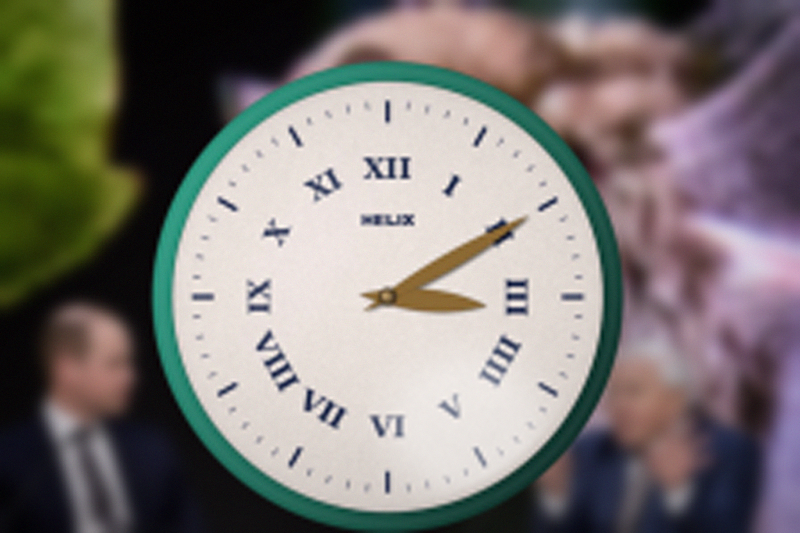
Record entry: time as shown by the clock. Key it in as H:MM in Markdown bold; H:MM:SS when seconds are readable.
**3:10**
